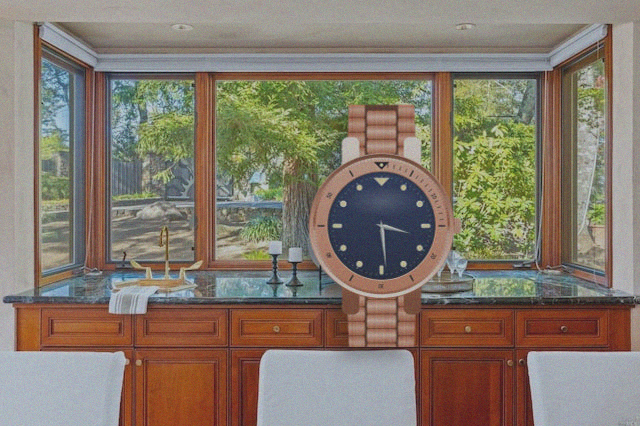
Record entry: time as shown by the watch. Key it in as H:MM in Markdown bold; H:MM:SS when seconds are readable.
**3:29**
